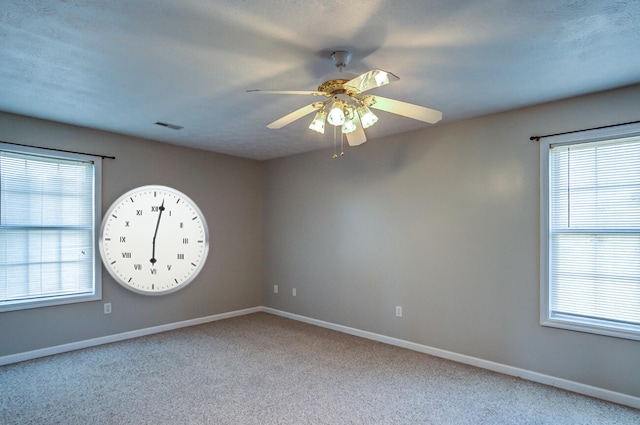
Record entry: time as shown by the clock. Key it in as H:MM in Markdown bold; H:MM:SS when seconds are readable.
**6:02**
